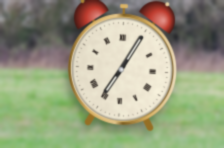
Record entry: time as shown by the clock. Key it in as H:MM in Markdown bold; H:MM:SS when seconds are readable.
**7:05**
